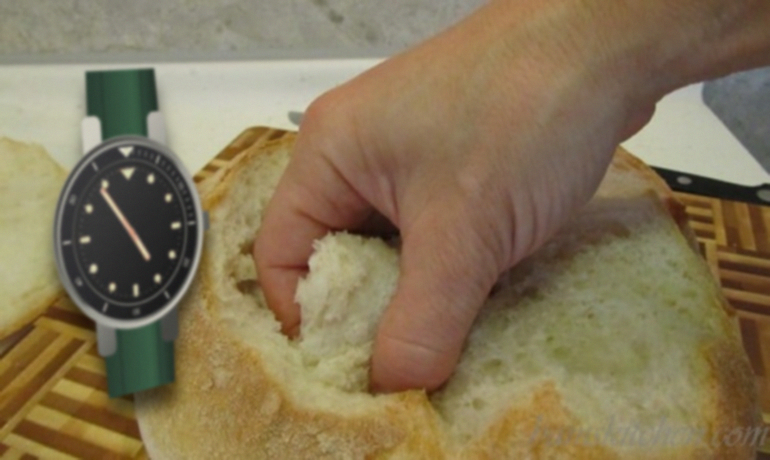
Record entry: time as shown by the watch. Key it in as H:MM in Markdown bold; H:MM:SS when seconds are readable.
**4:54**
